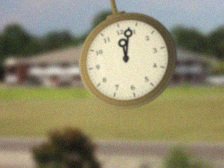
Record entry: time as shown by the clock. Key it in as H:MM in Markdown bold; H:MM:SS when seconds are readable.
**12:03**
